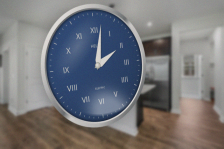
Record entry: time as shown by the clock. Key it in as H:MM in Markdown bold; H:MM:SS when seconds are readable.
**2:02**
